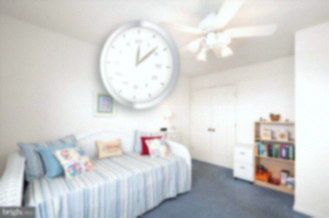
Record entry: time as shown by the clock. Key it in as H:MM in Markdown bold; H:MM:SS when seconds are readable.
**12:08**
